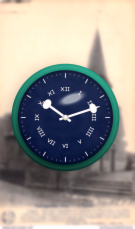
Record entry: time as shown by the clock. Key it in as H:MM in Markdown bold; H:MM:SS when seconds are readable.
**10:12**
